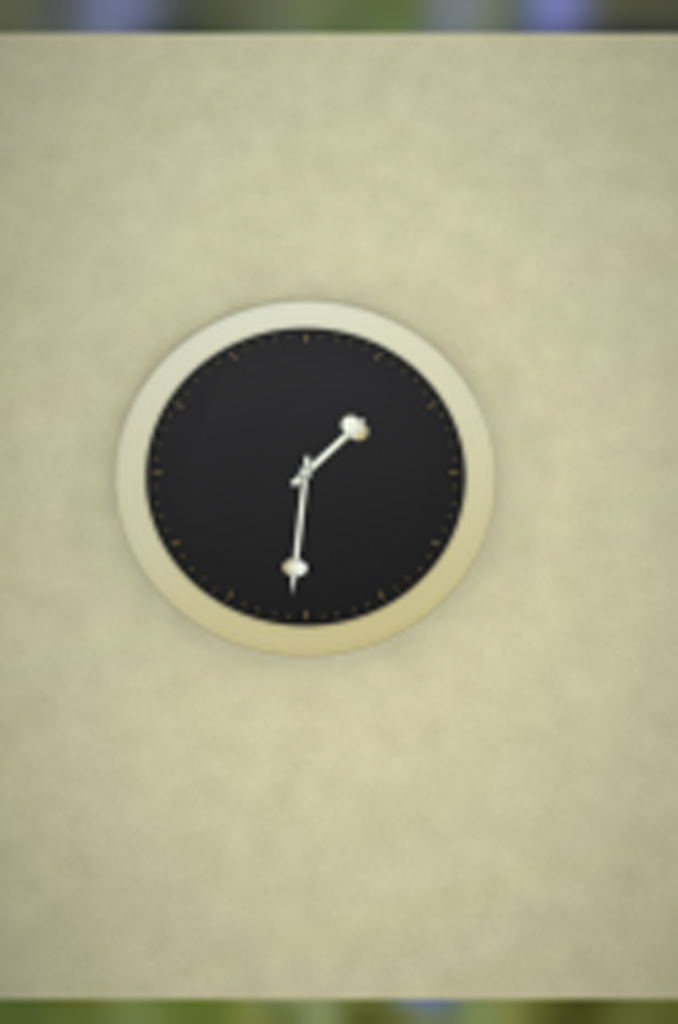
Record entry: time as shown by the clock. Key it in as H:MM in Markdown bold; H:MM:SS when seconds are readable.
**1:31**
